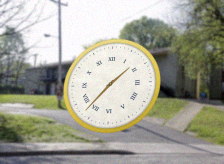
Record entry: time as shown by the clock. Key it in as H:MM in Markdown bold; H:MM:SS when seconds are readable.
**1:37**
